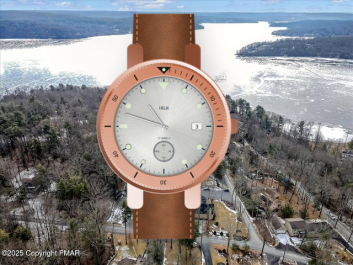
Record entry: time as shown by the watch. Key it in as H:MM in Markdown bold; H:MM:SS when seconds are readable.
**10:48**
